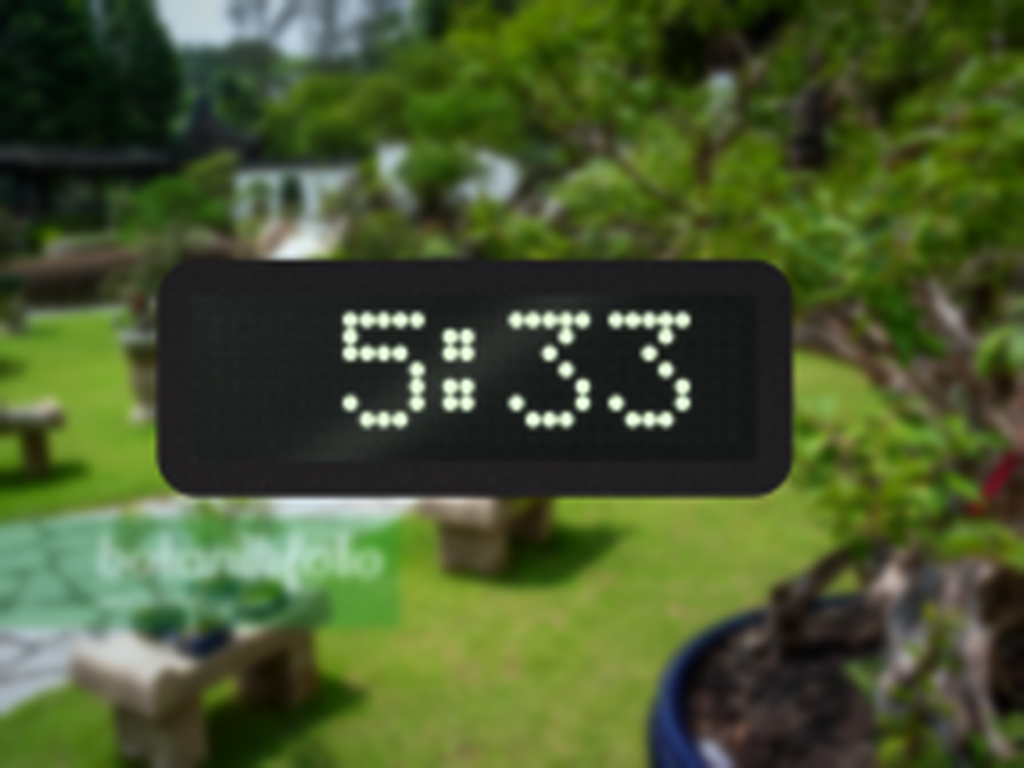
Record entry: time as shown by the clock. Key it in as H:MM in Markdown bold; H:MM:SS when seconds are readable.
**5:33**
